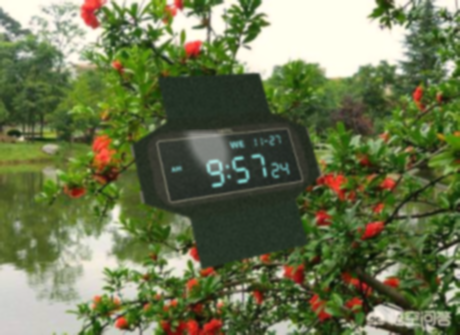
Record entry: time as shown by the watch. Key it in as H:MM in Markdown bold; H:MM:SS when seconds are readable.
**9:57:24**
